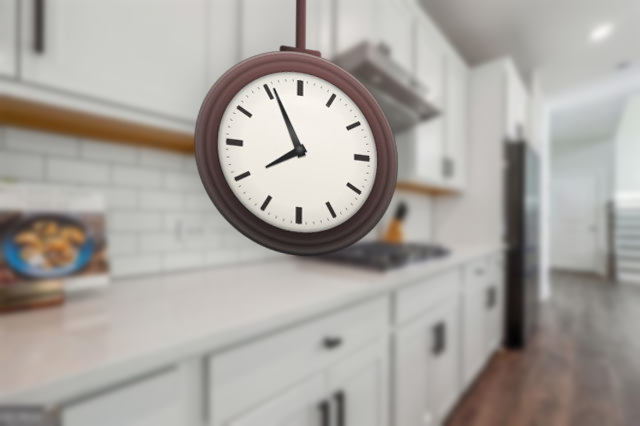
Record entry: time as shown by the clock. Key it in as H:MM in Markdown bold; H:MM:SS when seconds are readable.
**7:56**
